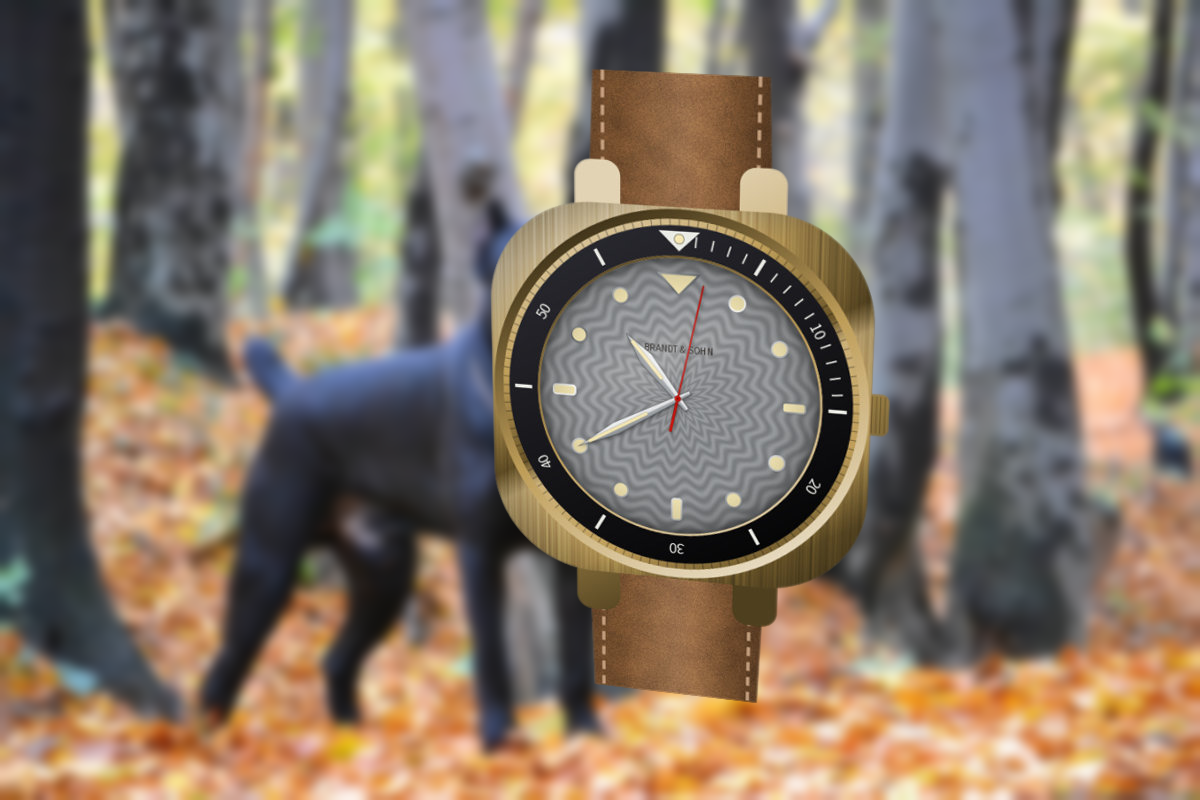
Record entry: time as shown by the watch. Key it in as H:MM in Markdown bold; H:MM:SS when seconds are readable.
**10:40:02**
